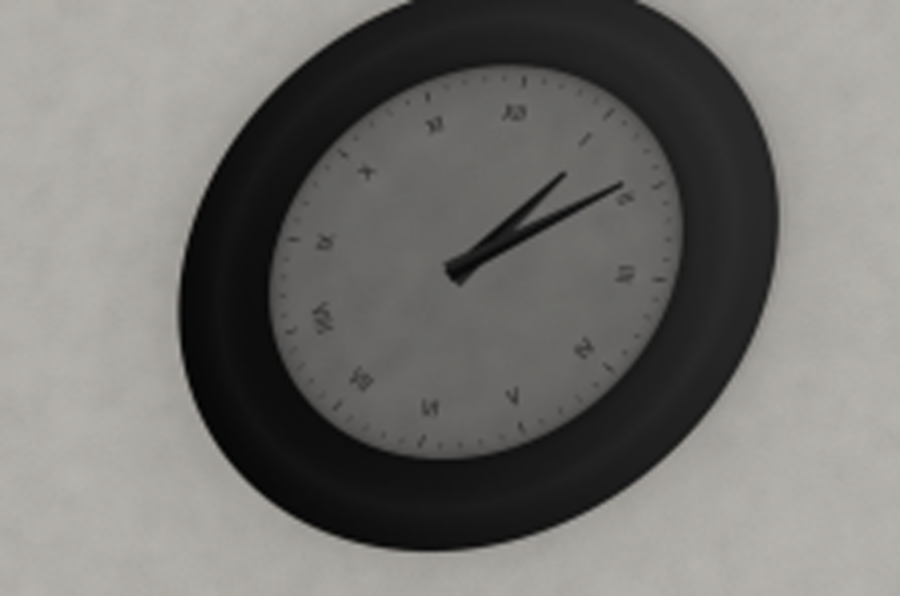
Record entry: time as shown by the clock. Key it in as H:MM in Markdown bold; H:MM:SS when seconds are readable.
**1:09**
